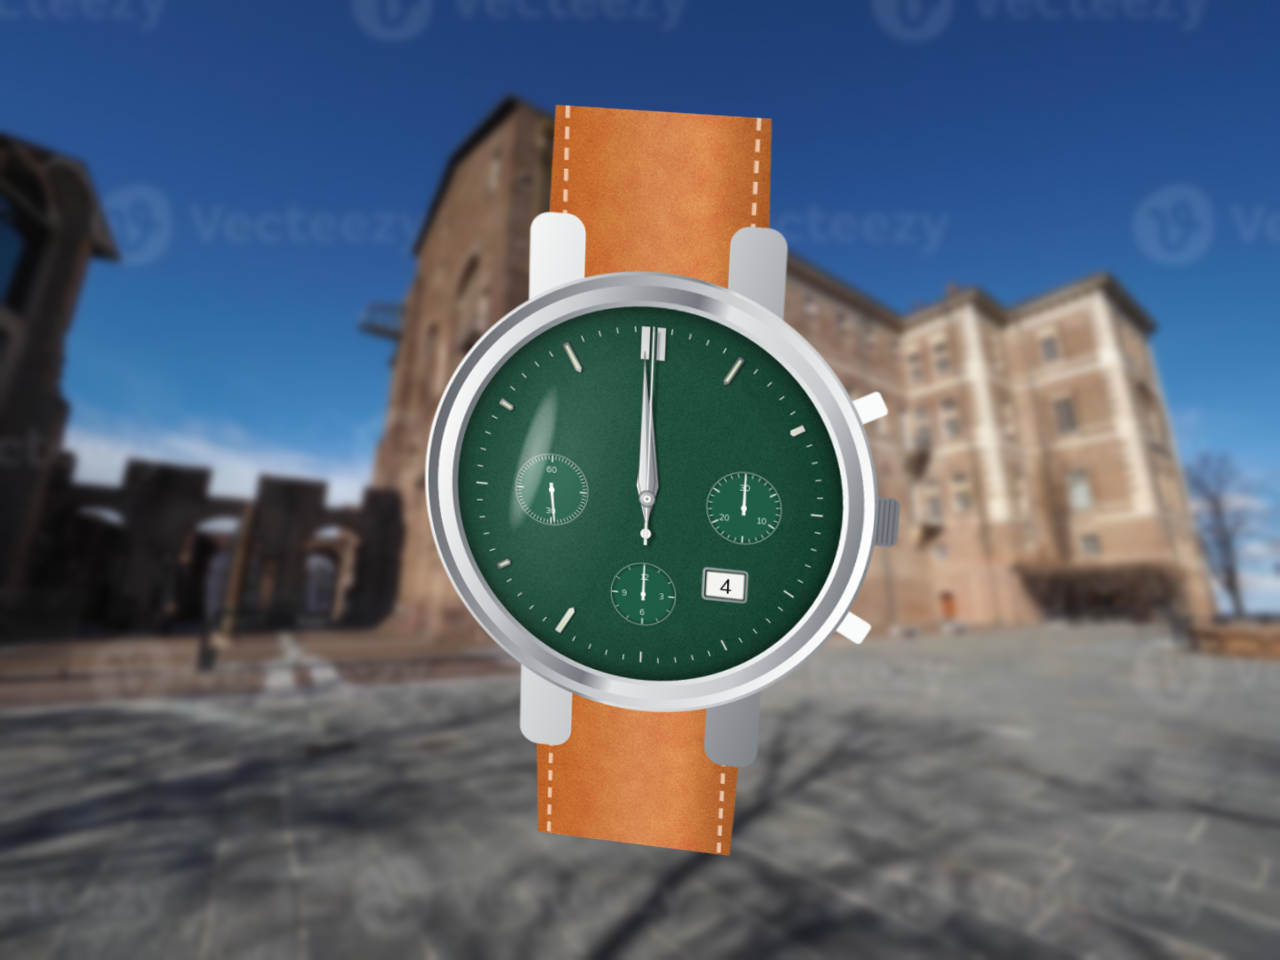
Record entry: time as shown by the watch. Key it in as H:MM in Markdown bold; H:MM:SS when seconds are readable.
**11:59:29**
